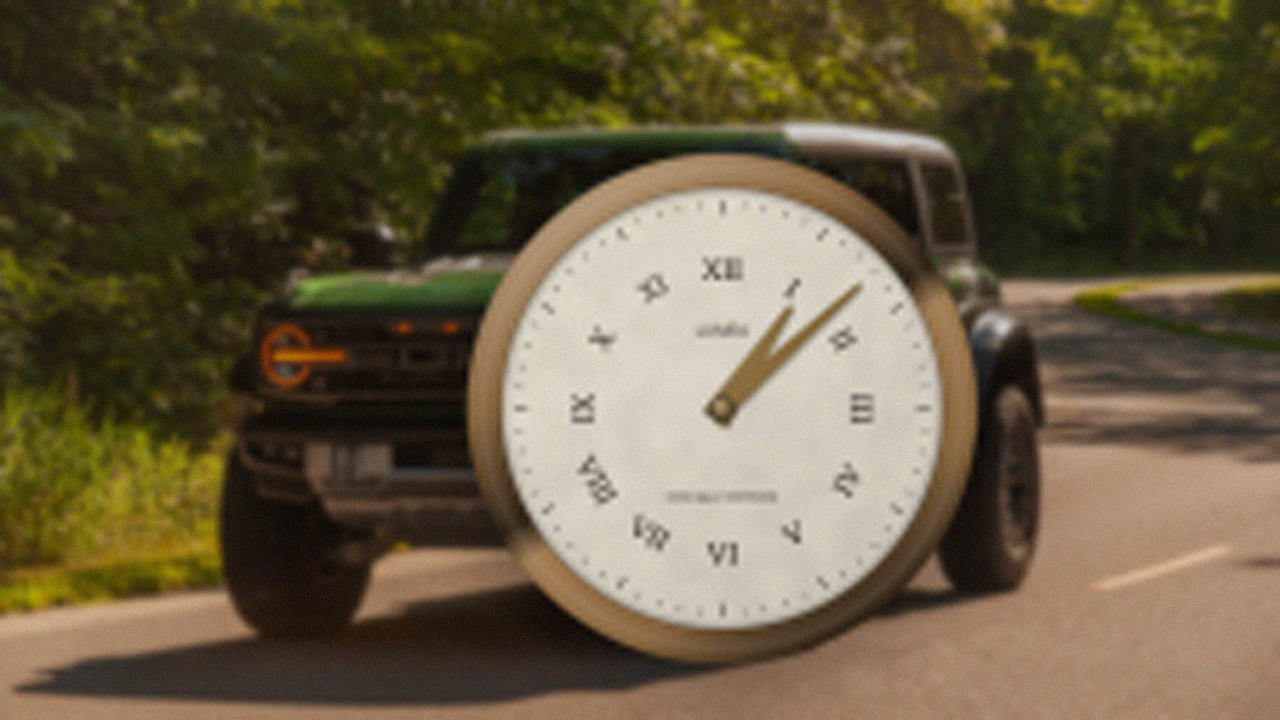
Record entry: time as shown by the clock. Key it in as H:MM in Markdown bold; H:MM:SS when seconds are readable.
**1:08**
